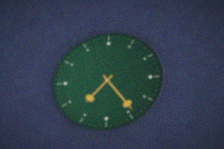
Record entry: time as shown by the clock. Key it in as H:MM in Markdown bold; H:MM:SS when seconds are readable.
**7:24**
